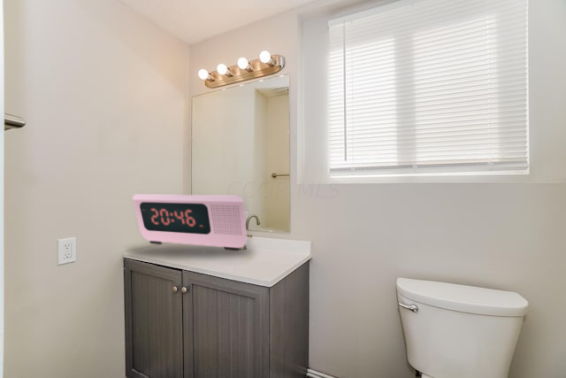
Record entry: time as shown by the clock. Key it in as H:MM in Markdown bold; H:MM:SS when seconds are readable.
**20:46**
